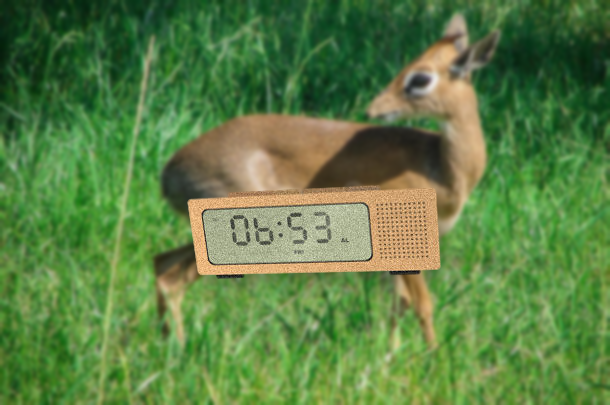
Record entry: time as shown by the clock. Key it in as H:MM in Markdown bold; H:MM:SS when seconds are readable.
**6:53**
